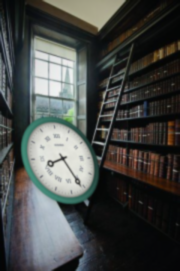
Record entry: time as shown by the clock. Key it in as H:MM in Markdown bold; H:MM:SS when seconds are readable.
**8:26**
